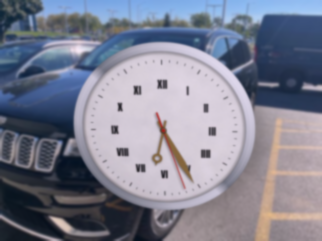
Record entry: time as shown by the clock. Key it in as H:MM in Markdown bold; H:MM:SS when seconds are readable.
**6:25:27**
